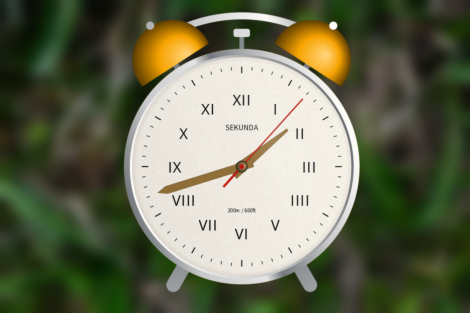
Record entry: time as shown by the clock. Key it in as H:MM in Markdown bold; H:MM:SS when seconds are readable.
**1:42:07**
